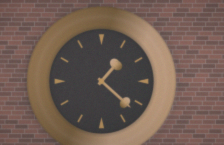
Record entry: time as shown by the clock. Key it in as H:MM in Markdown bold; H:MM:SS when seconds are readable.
**1:22**
